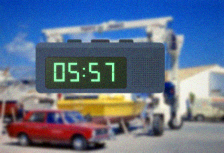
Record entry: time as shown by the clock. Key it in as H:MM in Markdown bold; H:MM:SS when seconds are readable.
**5:57**
